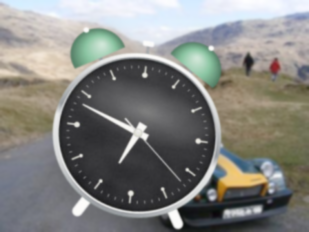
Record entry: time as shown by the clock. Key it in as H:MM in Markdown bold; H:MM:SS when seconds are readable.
**6:48:22**
